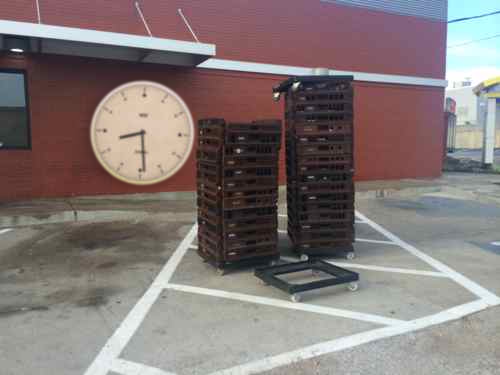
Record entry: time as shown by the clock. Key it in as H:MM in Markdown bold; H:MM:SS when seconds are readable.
**8:29**
